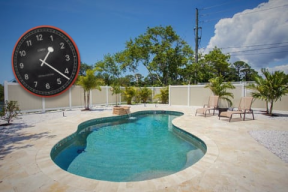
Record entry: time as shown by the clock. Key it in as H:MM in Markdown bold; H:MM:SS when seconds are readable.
**1:22**
